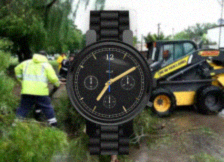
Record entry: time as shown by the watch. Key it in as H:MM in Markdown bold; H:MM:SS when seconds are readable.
**7:10**
